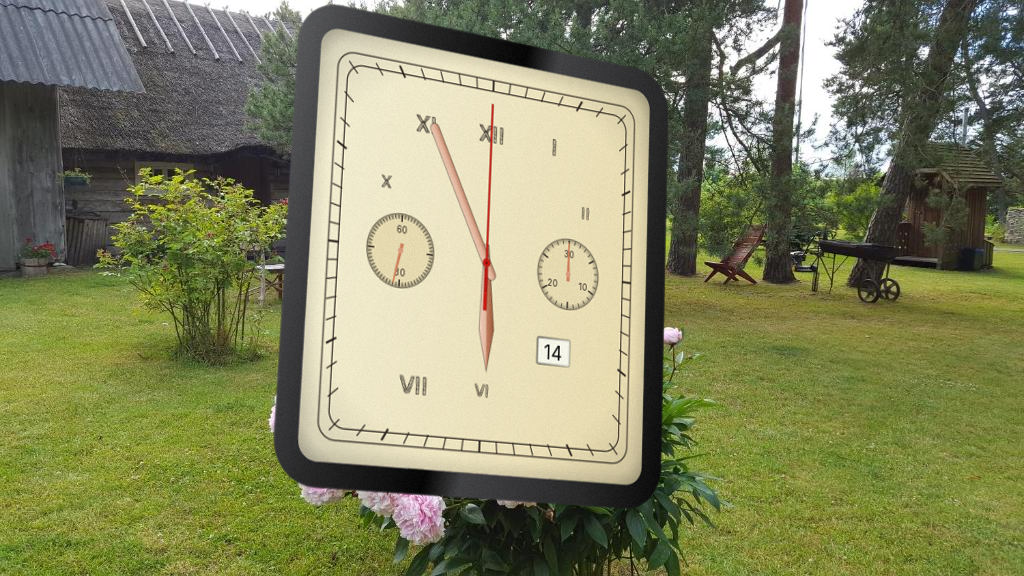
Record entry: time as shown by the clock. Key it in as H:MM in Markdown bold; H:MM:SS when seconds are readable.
**5:55:32**
